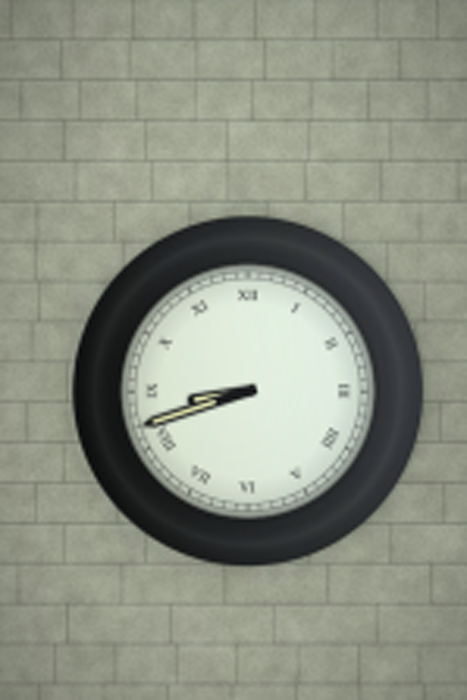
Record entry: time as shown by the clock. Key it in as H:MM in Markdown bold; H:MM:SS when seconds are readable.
**8:42**
